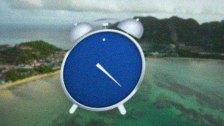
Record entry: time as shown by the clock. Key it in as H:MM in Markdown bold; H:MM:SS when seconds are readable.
**4:22**
